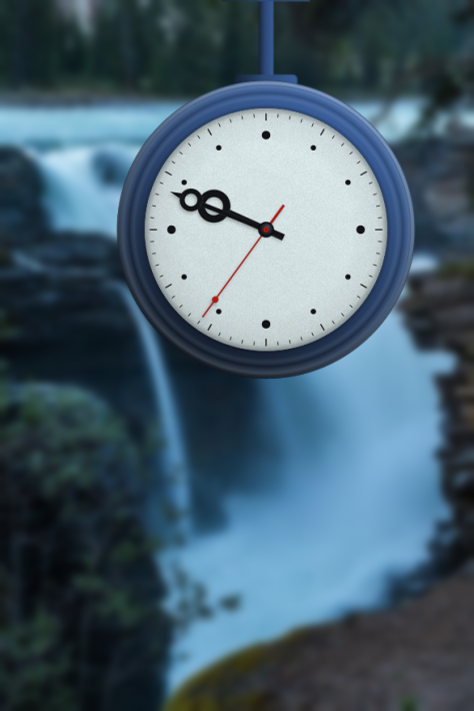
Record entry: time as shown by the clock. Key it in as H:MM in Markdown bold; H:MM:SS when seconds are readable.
**9:48:36**
